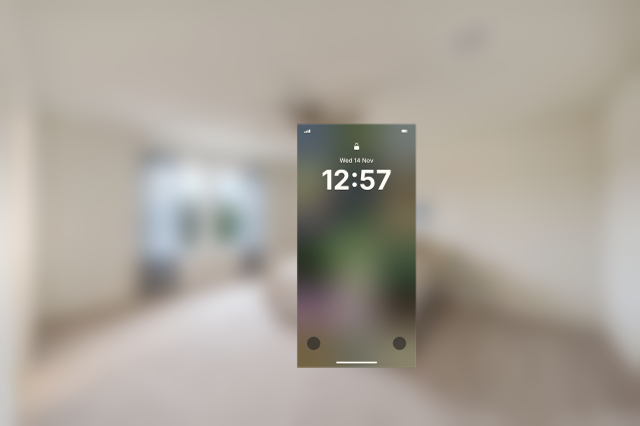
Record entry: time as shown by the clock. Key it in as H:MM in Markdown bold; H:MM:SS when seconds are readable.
**12:57**
